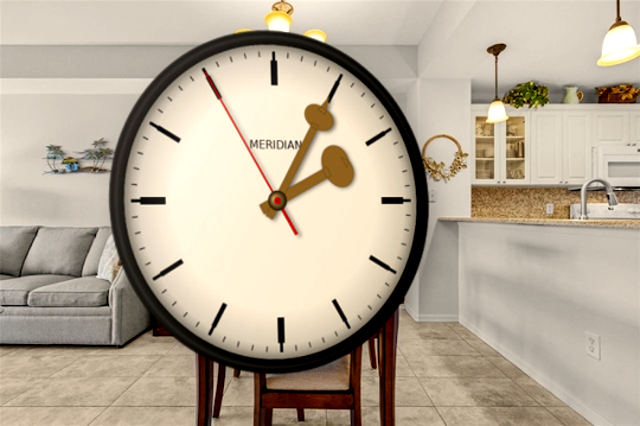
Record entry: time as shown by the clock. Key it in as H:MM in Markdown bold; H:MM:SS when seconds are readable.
**2:04:55**
